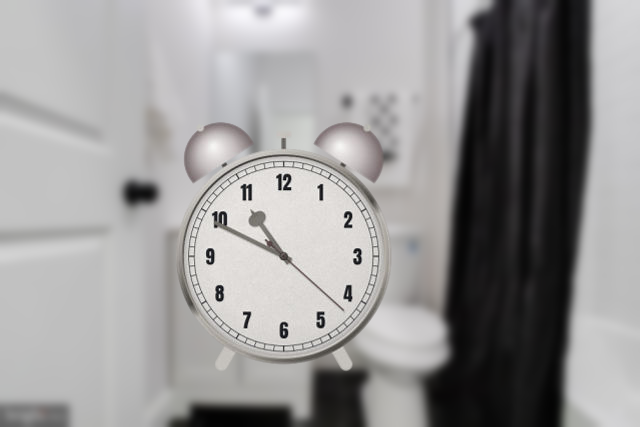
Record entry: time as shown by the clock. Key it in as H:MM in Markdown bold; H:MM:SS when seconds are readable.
**10:49:22**
